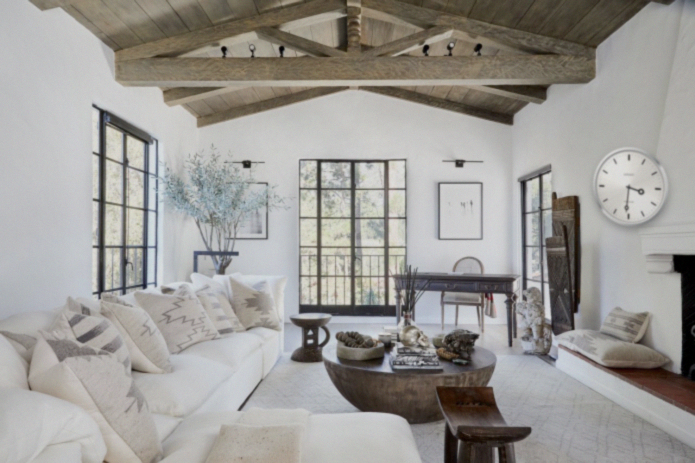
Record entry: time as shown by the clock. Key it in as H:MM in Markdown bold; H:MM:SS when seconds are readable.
**3:31**
